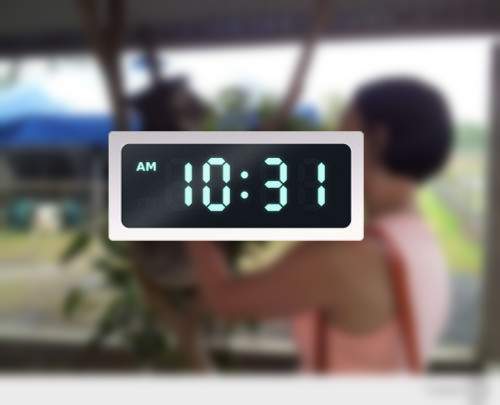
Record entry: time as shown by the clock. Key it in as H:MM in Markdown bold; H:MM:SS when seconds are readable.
**10:31**
